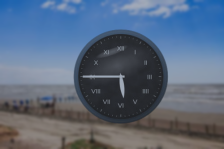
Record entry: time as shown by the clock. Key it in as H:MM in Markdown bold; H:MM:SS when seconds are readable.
**5:45**
